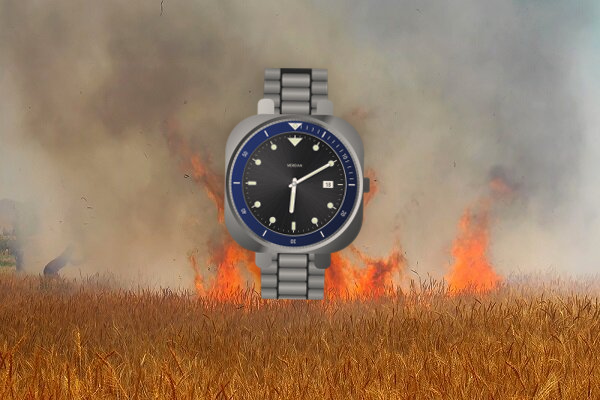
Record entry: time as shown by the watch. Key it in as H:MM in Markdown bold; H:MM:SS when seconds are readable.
**6:10**
